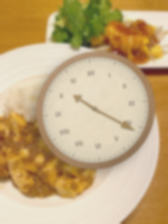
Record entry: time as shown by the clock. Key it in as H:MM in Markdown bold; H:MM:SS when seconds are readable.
**10:21**
